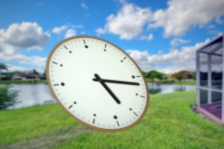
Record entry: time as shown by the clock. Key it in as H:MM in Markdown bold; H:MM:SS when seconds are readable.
**5:17**
